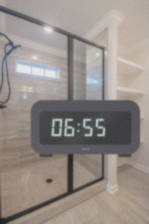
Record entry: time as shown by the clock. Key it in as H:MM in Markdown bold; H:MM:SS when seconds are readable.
**6:55**
